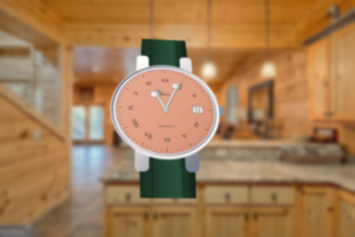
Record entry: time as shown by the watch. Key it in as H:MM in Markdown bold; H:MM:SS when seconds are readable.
**11:04**
